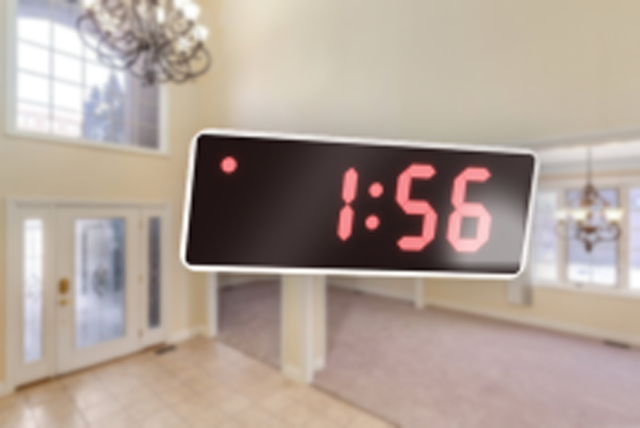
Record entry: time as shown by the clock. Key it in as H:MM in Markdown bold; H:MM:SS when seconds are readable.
**1:56**
